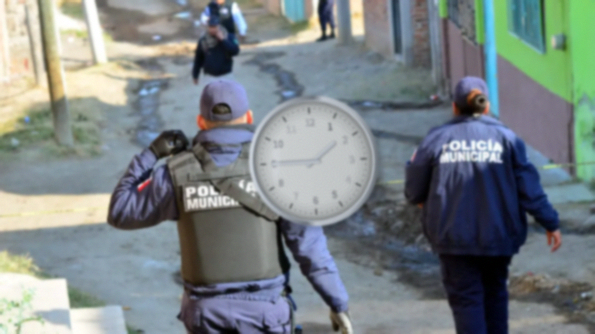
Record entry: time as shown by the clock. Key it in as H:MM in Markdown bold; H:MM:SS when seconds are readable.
**1:45**
